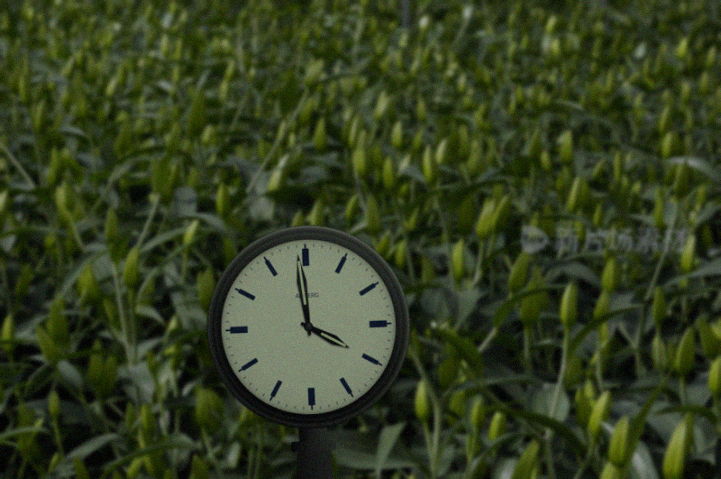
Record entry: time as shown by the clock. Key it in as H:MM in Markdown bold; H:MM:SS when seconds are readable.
**3:59**
